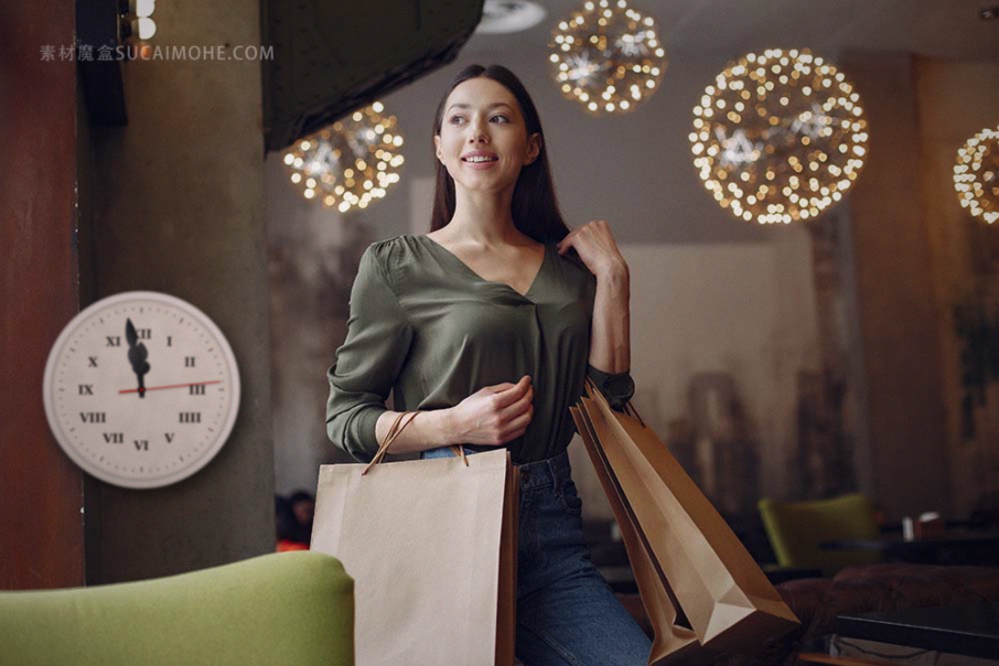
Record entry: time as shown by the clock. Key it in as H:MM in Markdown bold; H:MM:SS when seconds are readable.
**11:58:14**
